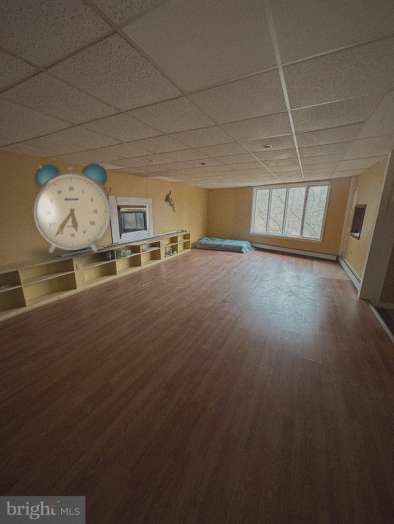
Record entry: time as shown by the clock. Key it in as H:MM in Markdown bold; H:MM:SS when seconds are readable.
**5:36**
